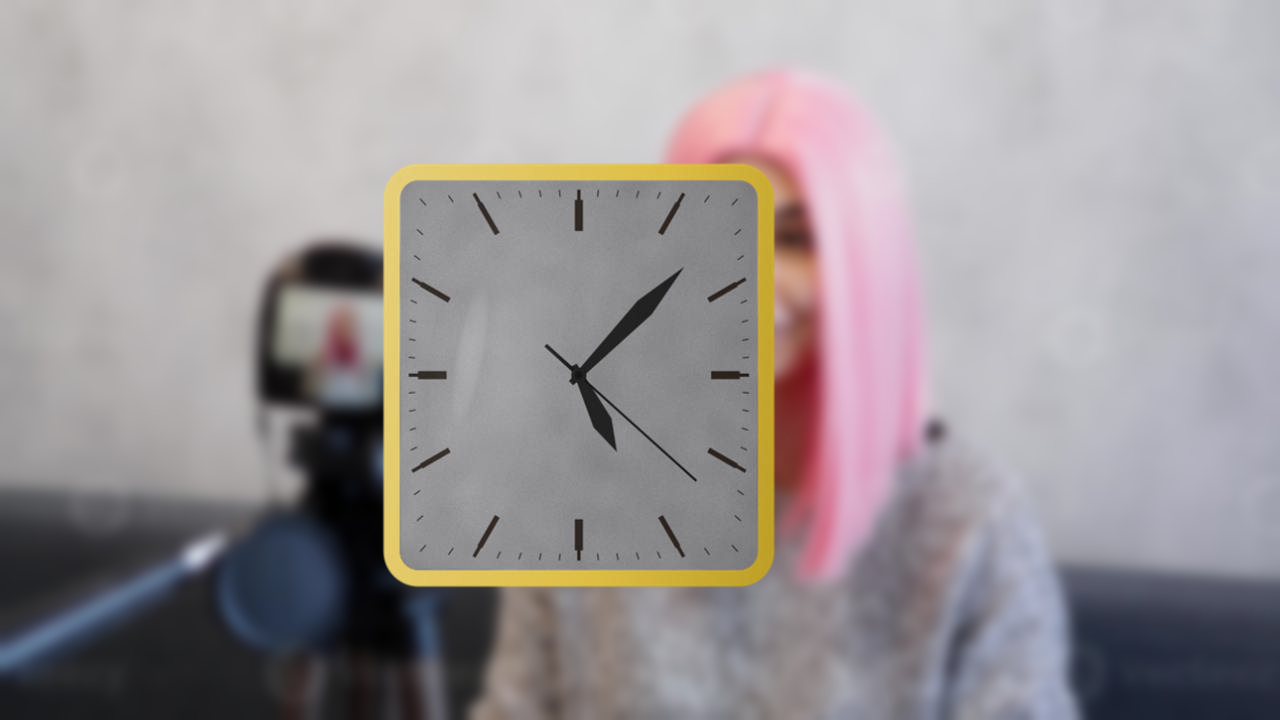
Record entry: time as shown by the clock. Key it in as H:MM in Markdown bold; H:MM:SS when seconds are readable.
**5:07:22**
